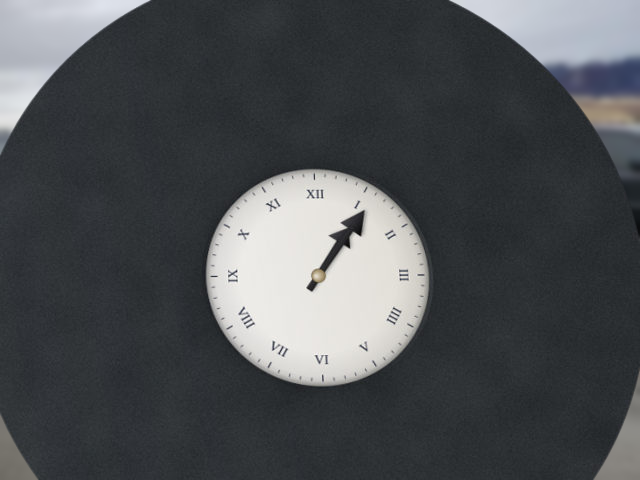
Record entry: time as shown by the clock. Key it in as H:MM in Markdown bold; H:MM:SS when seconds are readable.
**1:06**
